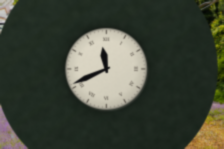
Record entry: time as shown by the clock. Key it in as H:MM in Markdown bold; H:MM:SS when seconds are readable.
**11:41**
